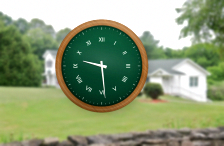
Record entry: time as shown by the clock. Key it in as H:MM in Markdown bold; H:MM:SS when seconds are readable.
**9:29**
